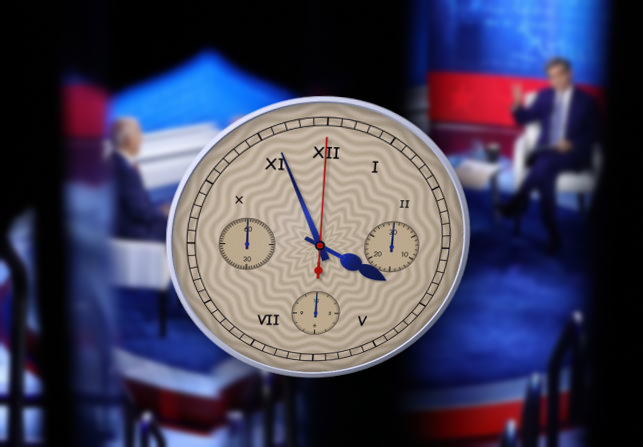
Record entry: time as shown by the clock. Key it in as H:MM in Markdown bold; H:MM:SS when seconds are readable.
**3:56**
